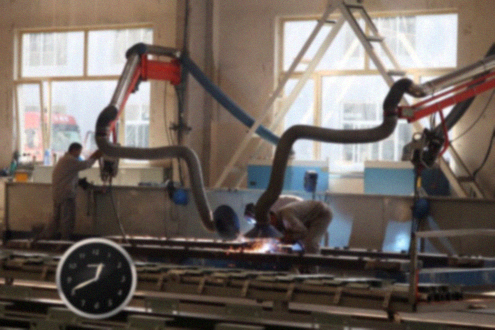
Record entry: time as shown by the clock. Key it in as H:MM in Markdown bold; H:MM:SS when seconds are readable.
**12:41**
